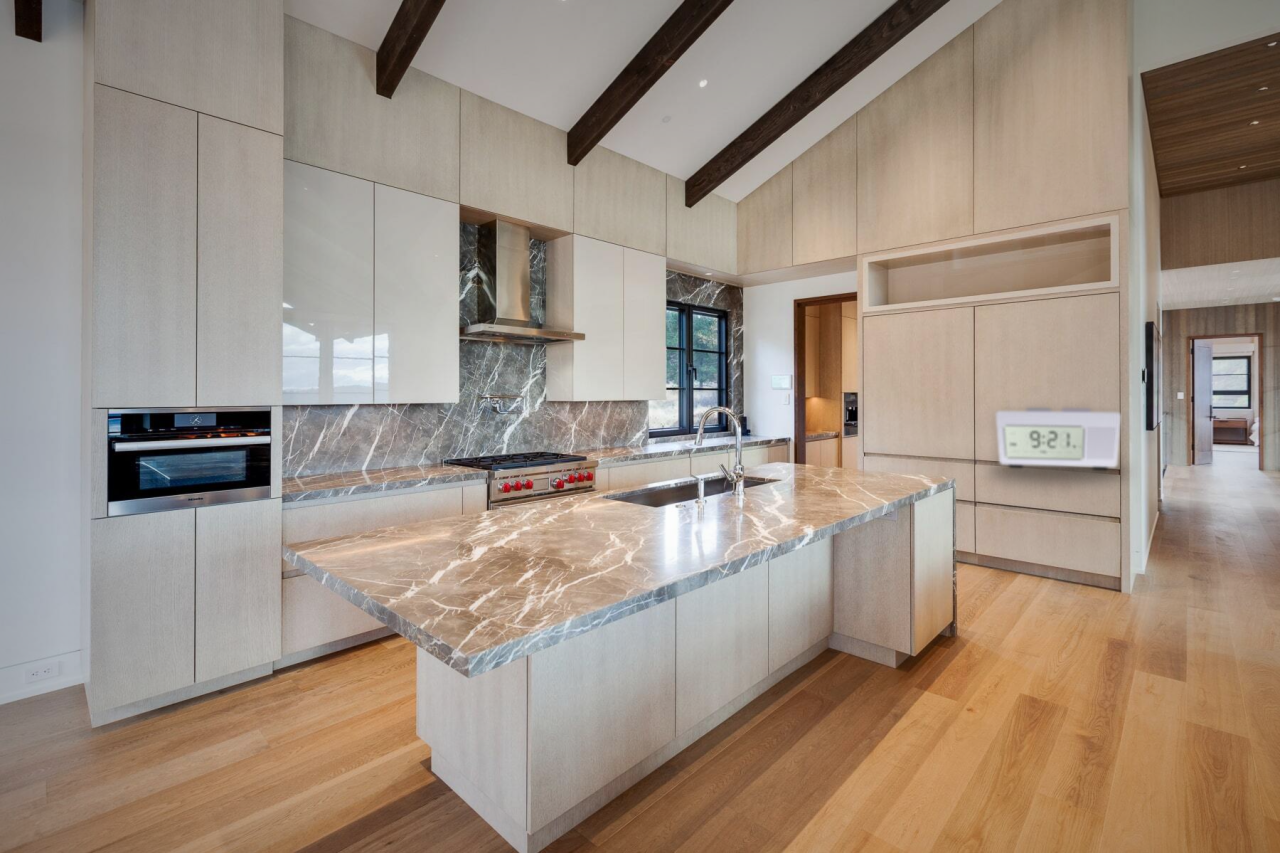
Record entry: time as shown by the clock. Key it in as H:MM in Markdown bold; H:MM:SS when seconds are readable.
**9:21**
